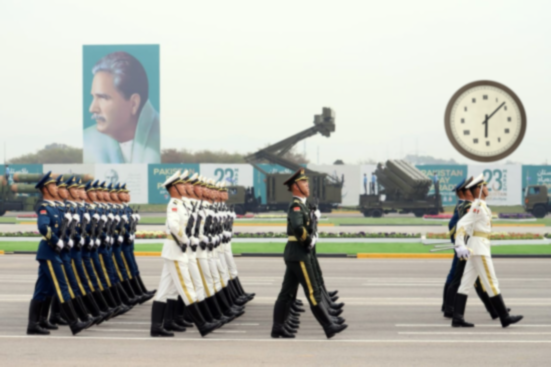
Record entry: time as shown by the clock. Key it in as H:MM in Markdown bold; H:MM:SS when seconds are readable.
**6:08**
